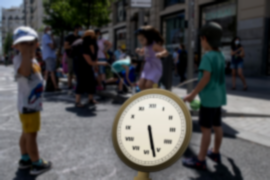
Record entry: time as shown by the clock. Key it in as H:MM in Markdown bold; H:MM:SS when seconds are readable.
**5:27**
